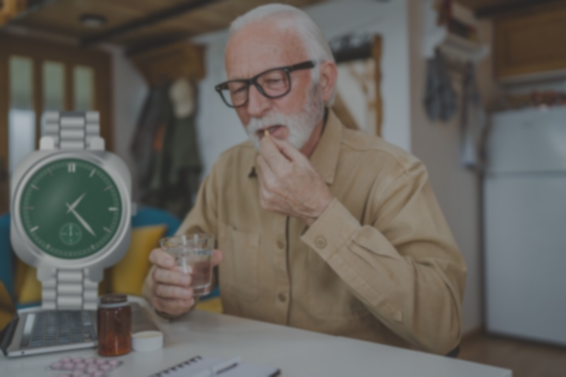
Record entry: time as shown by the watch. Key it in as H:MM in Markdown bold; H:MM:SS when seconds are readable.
**1:23**
